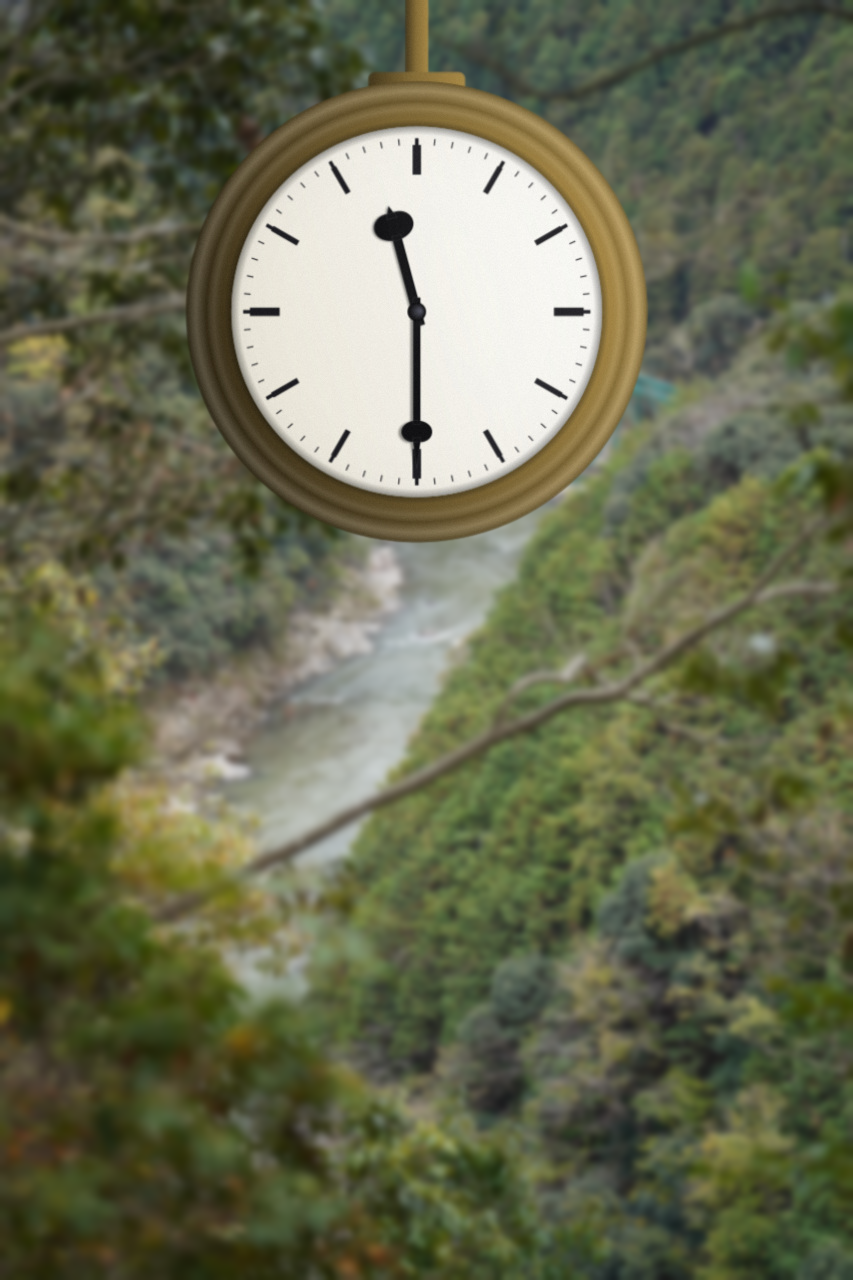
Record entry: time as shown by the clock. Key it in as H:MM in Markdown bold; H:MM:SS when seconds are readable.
**11:30**
